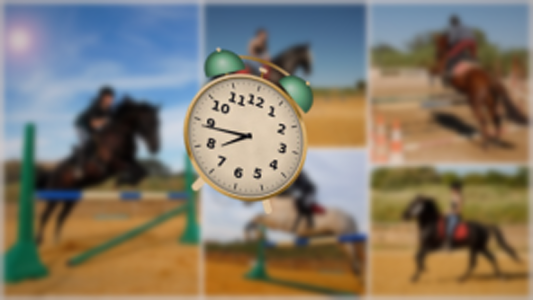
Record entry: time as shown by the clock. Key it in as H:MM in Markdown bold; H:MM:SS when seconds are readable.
**7:44**
